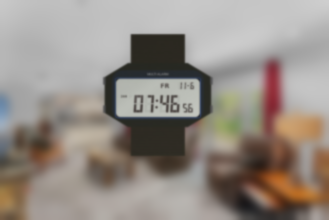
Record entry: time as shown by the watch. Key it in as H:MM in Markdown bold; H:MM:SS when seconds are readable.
**7:46**
